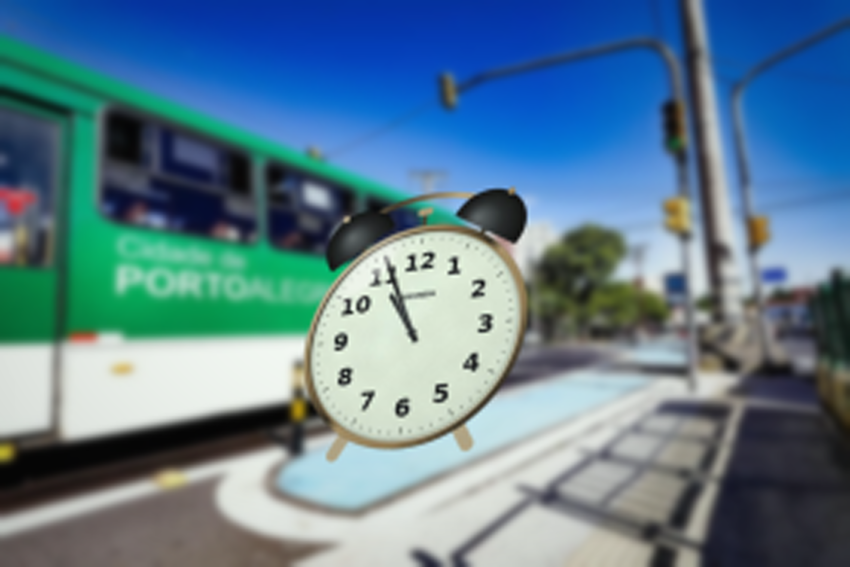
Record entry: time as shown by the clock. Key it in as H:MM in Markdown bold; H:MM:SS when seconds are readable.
**10:56**
